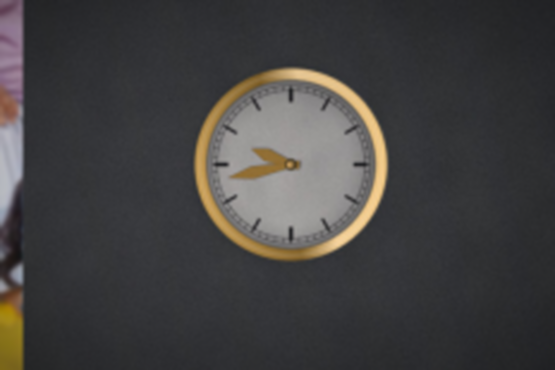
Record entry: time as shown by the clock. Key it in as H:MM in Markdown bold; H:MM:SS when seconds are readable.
**9:43**
